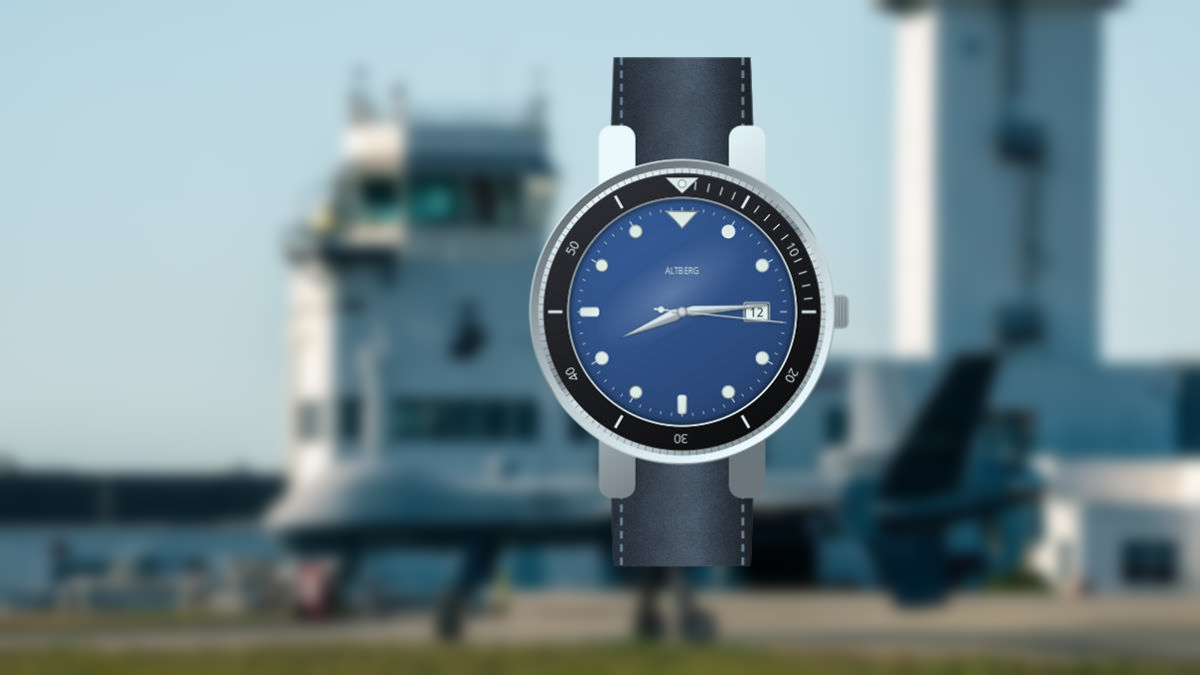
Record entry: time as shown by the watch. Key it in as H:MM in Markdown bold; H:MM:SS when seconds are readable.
**8:14:16**
